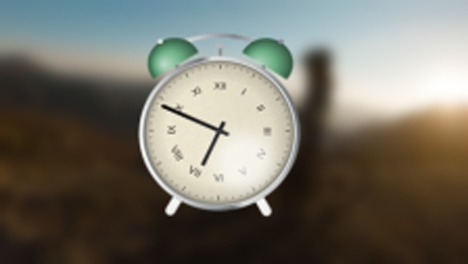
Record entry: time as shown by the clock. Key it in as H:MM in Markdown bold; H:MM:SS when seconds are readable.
**6:49**
